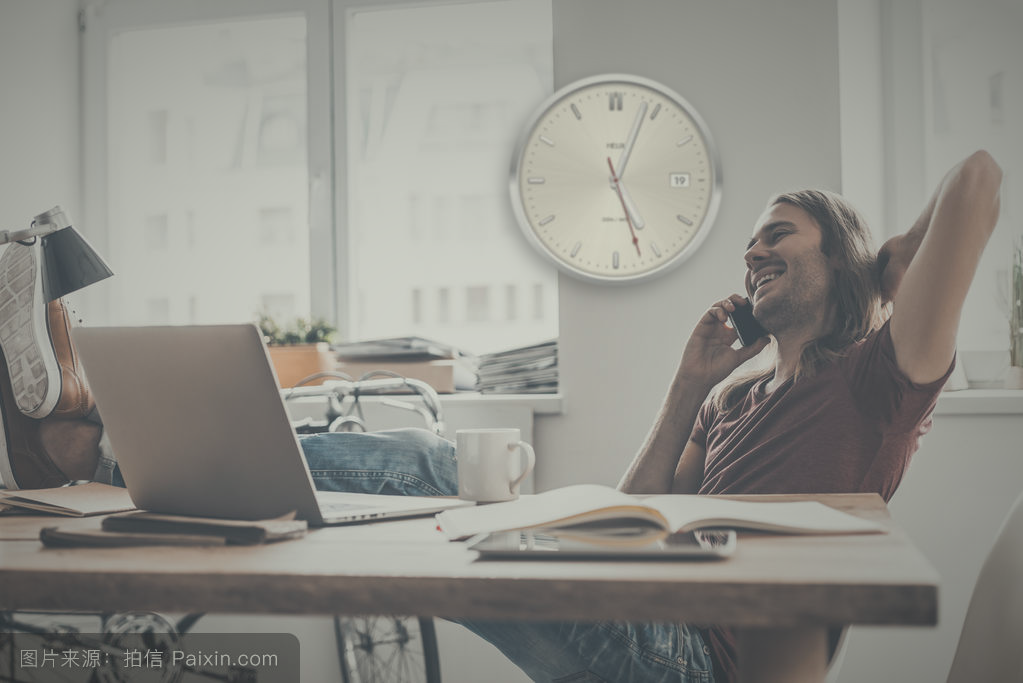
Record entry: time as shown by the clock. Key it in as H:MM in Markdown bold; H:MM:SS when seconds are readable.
**5:03:27**
